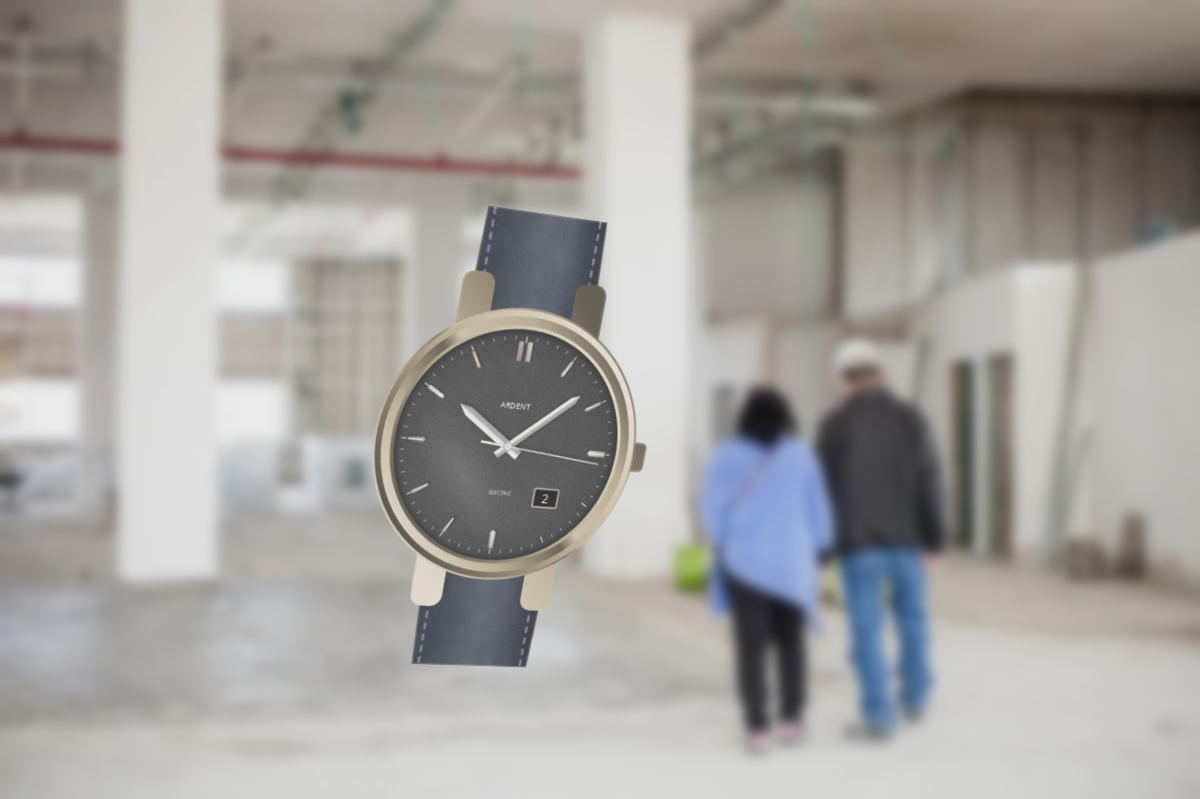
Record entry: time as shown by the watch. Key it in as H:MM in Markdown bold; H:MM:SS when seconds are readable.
**10:08:16**
